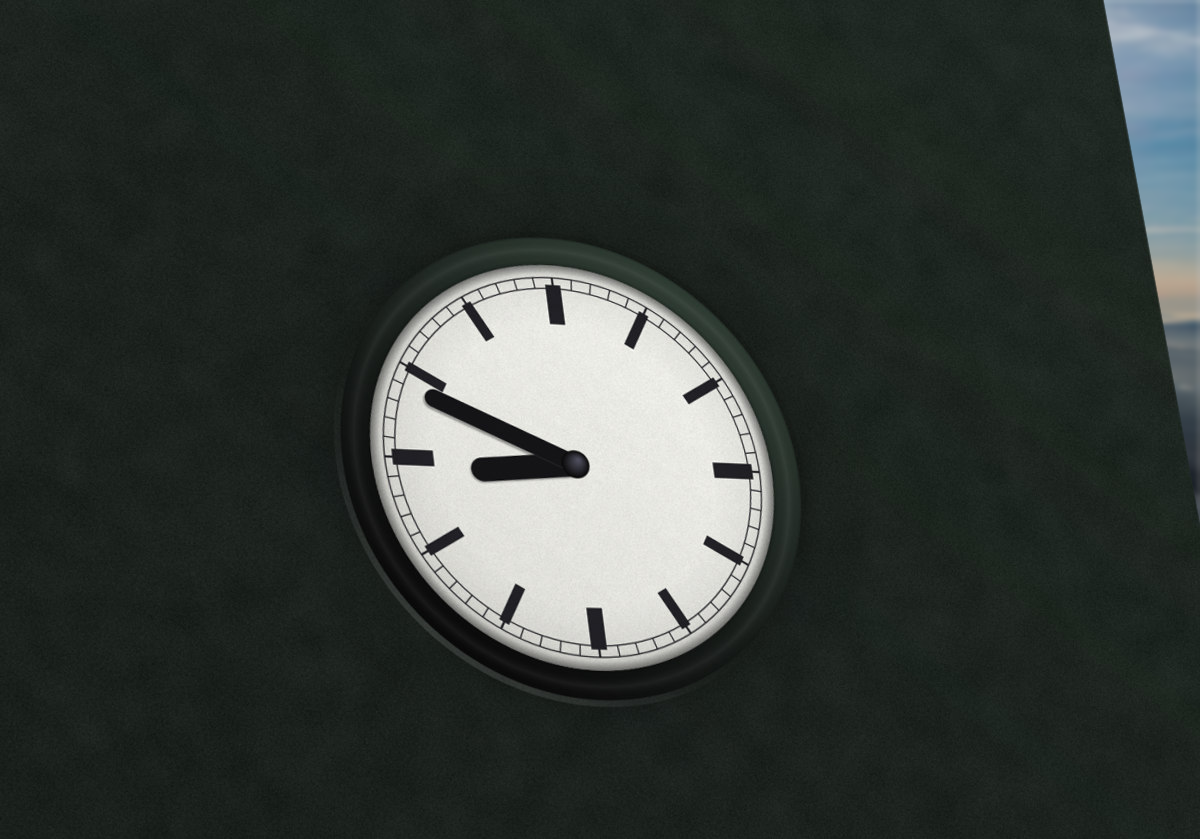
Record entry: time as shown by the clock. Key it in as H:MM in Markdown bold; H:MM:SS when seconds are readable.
**8:49**
